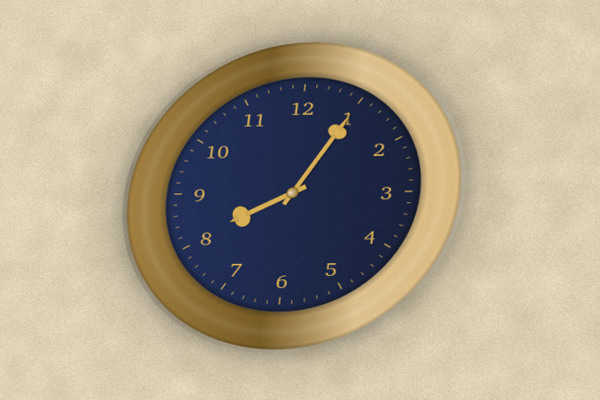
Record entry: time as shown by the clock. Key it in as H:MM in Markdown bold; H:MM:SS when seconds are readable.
**8:05**
